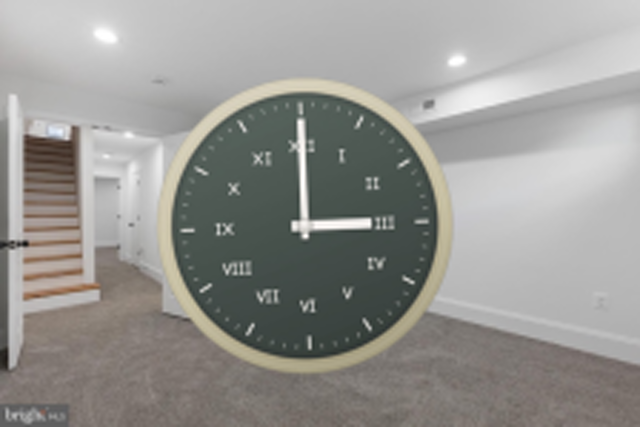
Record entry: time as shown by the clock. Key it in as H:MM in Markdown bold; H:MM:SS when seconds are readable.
**3:00**
